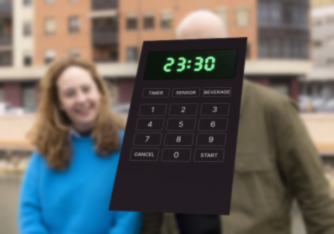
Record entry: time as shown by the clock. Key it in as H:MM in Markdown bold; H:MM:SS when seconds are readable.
**23:30**
